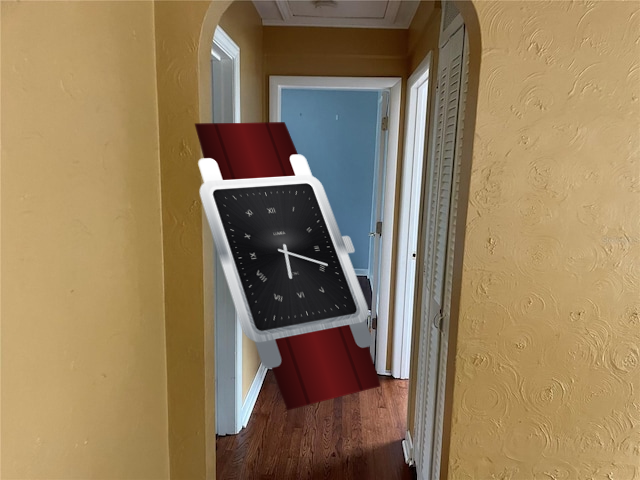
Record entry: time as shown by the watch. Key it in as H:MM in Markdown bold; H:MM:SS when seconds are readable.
**6:19**
